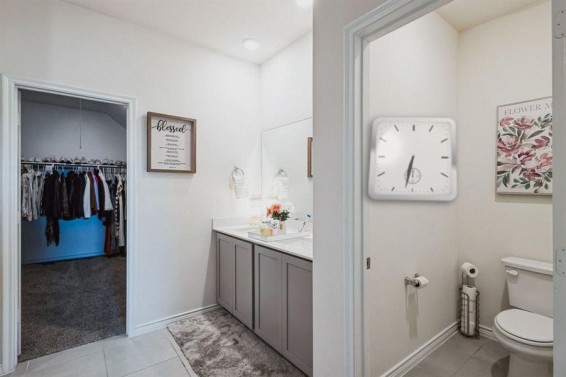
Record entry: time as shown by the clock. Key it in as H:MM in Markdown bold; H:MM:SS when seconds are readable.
**6:32**
